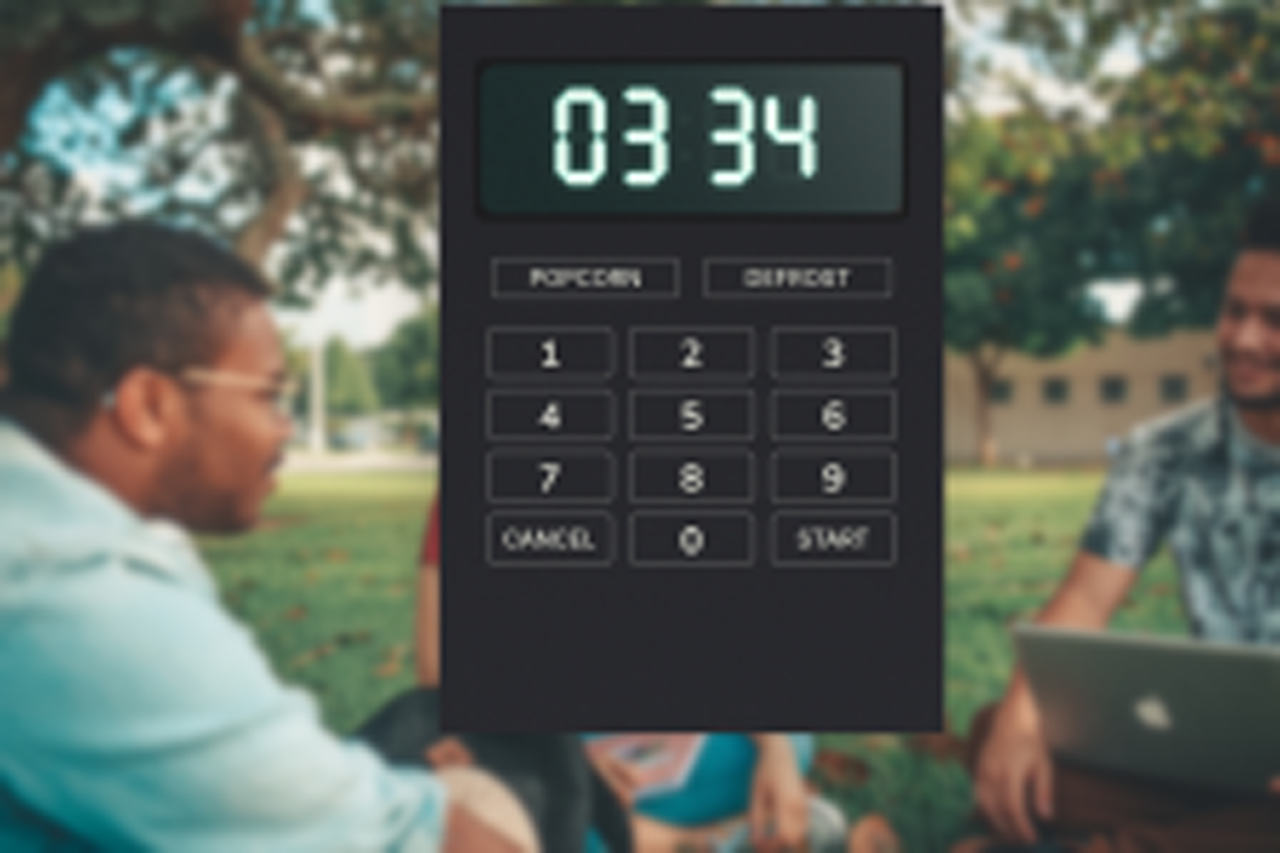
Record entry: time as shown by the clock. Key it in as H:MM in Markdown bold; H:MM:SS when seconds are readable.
**3:34**
